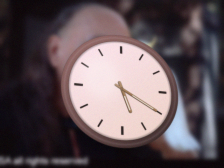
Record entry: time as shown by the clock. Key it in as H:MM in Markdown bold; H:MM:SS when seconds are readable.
**5:20**
